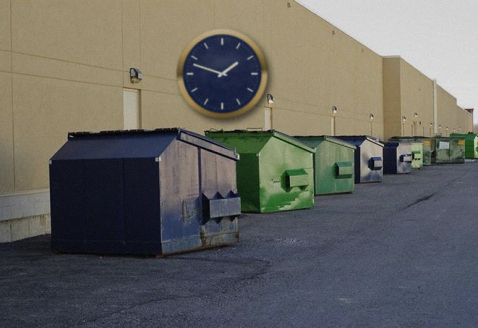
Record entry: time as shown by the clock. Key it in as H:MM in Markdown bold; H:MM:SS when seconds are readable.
**1:48**
